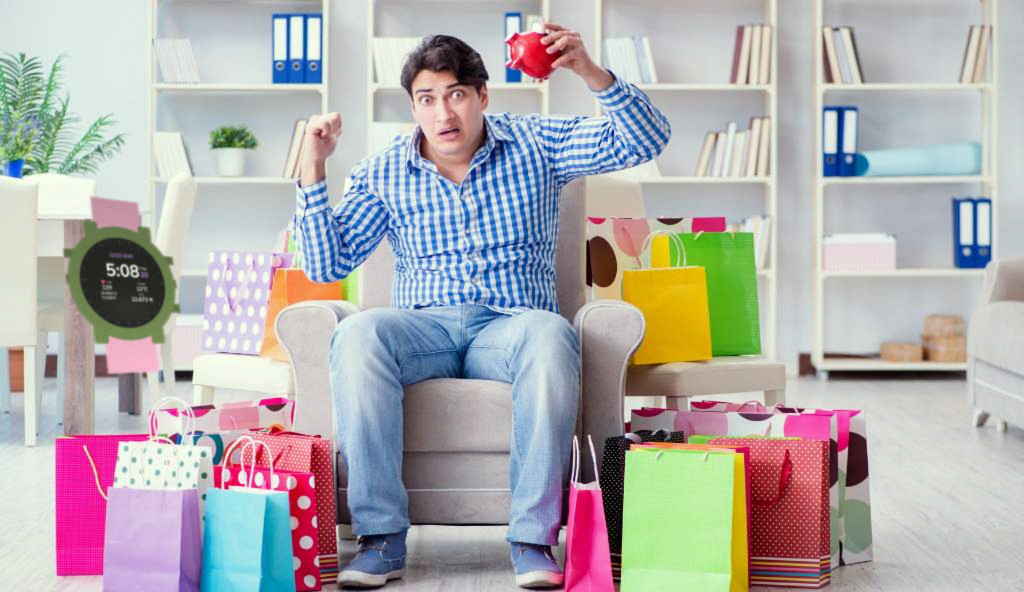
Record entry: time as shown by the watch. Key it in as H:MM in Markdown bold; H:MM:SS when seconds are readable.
**5:08**
